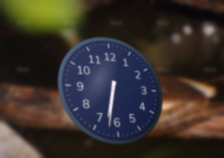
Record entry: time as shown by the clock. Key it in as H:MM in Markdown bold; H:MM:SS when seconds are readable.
**6:32**
